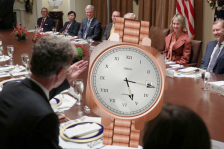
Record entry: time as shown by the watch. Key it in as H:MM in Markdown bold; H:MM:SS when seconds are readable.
**5:16**
